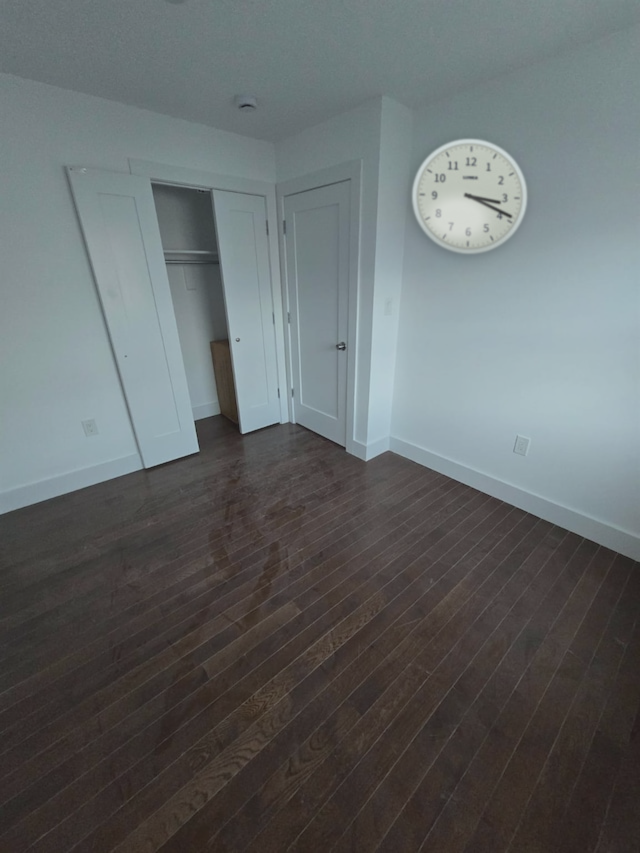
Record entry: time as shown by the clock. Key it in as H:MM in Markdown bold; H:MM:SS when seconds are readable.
**3:19**
